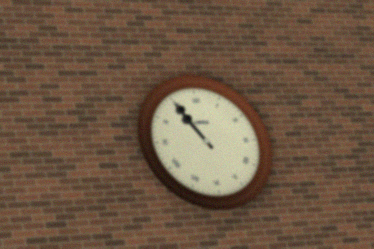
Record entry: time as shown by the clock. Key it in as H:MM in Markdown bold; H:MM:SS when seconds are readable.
**10:55**
